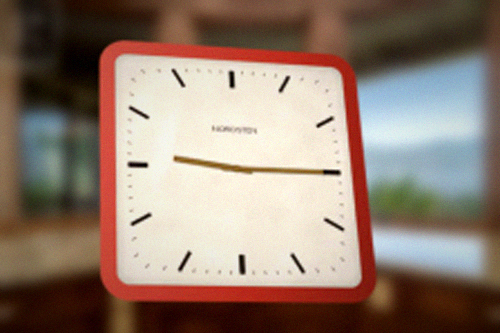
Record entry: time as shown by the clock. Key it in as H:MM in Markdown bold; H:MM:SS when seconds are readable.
**9:15**
